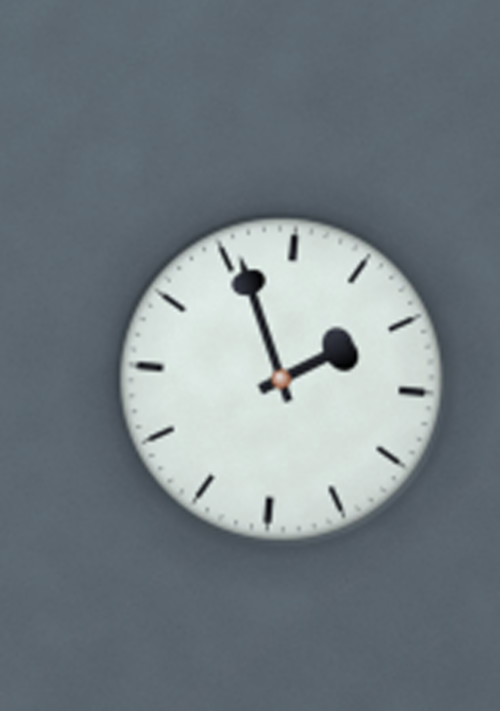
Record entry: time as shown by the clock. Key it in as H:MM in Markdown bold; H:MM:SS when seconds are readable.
**1:56**
